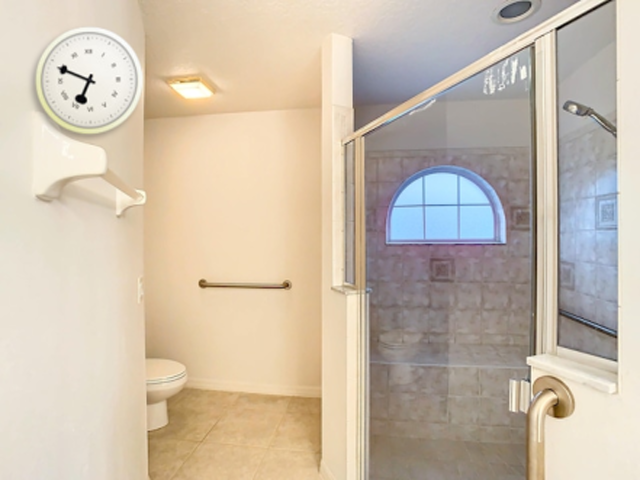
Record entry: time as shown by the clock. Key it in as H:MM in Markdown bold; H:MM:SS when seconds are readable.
**6:49**
